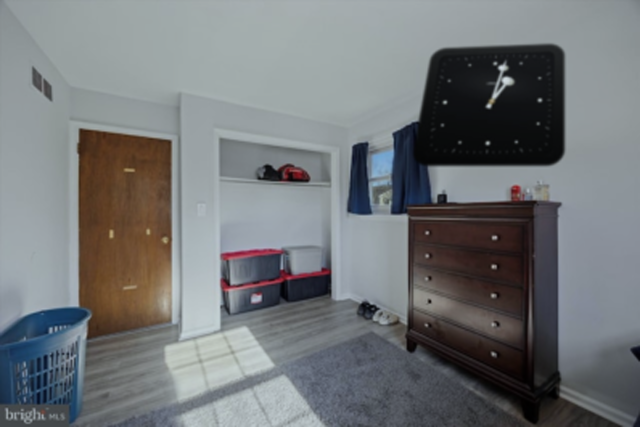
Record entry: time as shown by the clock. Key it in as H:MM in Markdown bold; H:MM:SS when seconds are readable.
**1:02**
